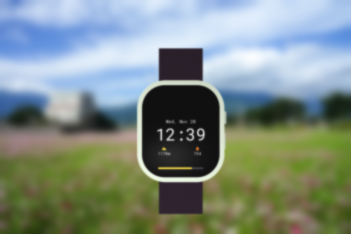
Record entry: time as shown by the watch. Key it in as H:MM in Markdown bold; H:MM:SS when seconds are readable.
**12:39**
